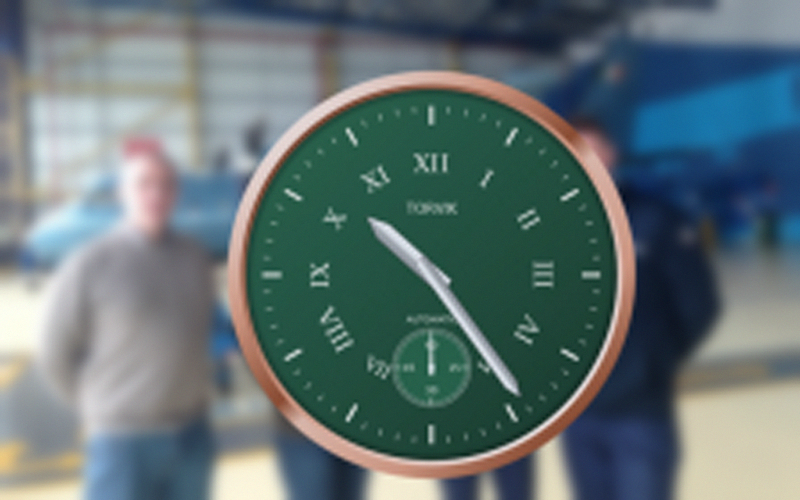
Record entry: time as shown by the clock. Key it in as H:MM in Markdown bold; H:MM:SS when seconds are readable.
**10:24**
